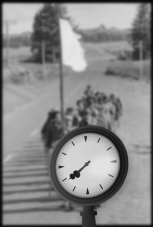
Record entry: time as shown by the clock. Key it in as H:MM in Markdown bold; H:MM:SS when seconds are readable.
**7:39**
